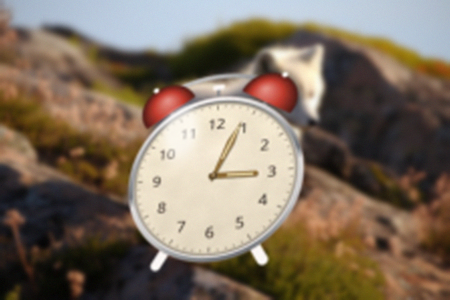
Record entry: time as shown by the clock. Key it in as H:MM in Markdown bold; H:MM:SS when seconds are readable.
**3:04**
